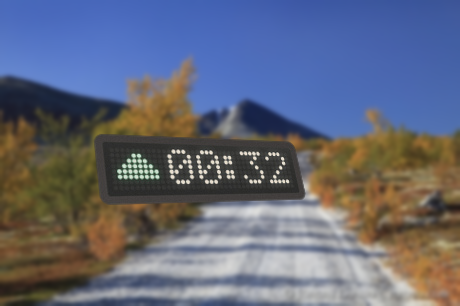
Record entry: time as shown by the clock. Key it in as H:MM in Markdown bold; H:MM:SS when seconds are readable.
**0:32**
